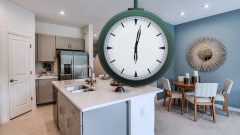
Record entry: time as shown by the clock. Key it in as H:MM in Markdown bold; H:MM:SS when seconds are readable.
**6:02**
